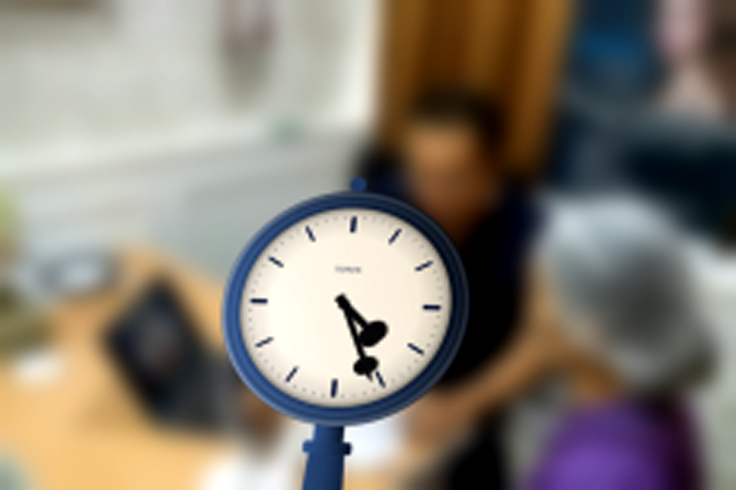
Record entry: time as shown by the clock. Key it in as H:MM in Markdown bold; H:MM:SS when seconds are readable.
**4:26**
